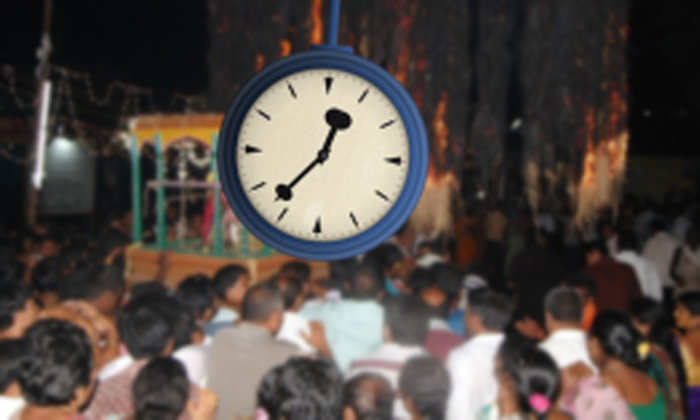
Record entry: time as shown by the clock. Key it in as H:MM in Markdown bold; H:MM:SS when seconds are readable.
**12:37**
